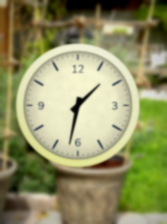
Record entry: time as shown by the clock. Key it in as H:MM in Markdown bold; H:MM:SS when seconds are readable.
**1:32**
